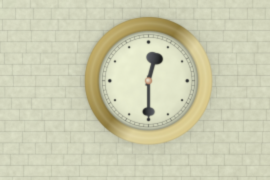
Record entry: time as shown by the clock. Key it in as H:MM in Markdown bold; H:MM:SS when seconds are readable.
**12:30**
